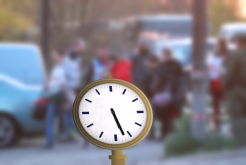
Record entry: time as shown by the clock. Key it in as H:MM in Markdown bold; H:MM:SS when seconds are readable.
**5:27**
